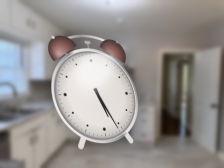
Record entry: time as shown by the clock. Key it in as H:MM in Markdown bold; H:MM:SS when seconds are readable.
**5:26**
